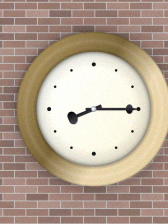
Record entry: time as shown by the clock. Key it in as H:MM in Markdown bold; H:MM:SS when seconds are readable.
**8:15**
